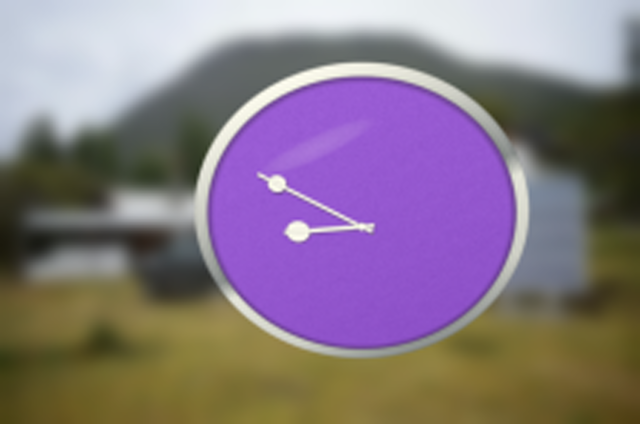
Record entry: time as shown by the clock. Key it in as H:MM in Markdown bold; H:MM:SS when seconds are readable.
**8:50**
